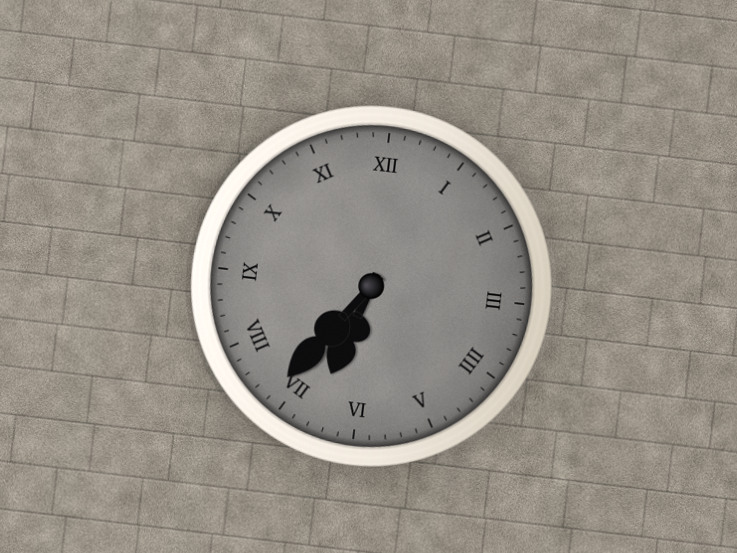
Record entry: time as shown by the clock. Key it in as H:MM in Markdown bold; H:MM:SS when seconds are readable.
**6:36**
